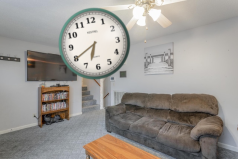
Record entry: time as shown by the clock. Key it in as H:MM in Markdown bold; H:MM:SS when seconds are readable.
**6:40**
